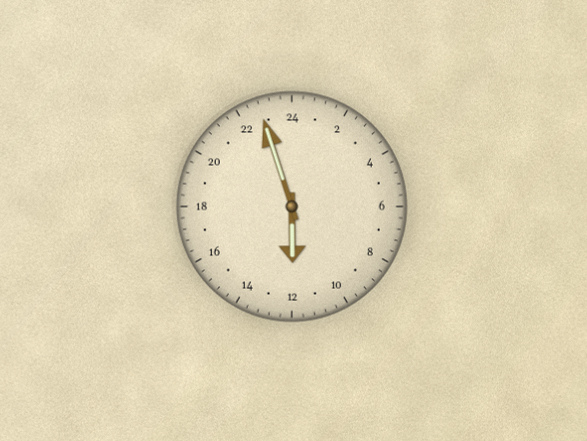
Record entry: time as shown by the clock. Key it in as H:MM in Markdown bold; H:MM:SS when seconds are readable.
**11:57**
